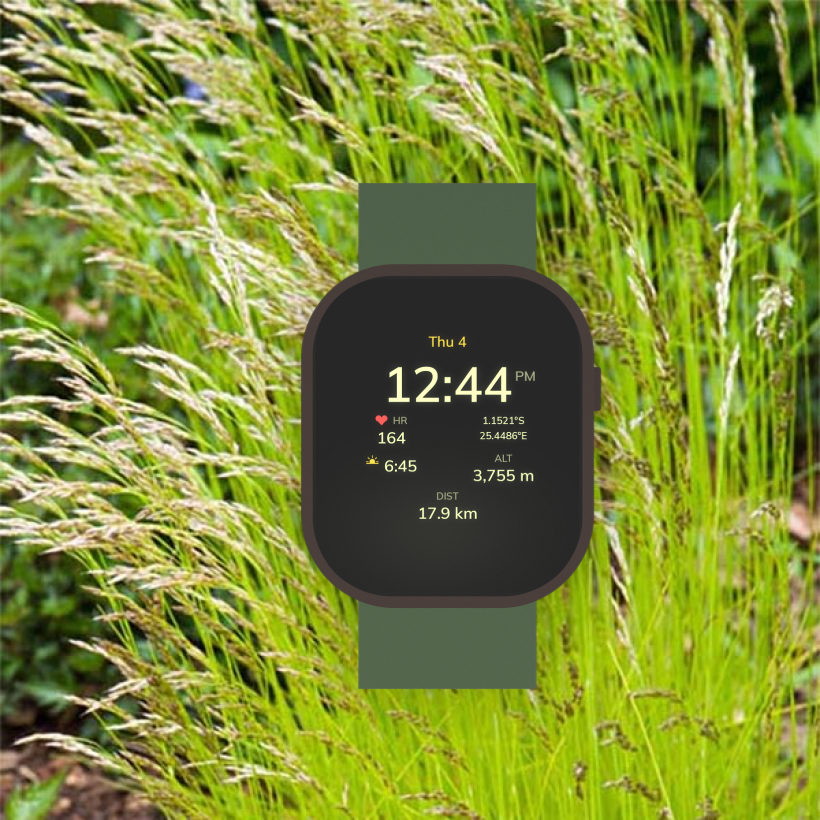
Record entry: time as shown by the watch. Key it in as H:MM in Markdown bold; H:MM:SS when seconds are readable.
**12:44**
